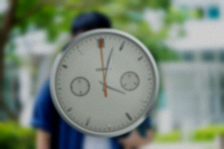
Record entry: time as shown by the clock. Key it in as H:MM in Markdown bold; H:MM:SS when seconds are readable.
**4:03**
